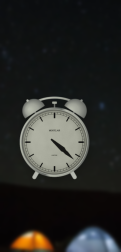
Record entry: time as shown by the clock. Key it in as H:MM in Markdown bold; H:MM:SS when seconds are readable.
**4:22**
